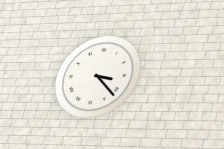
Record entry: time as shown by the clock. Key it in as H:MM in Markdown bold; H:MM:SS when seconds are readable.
**3:22**
